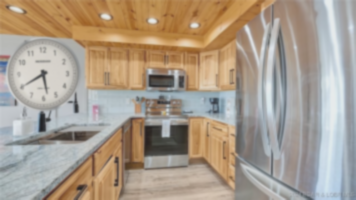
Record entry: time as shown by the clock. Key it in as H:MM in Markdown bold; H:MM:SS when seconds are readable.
**5:40**
